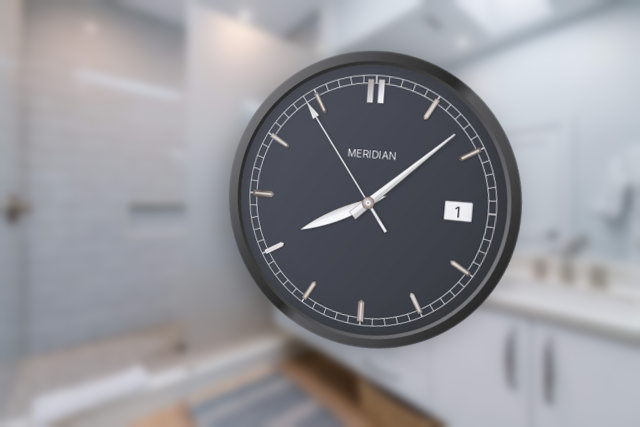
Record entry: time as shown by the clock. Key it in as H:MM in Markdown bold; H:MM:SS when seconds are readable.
**8:07:54**
